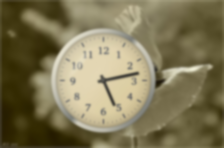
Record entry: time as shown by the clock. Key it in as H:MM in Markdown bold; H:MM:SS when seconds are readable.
**5:13**
